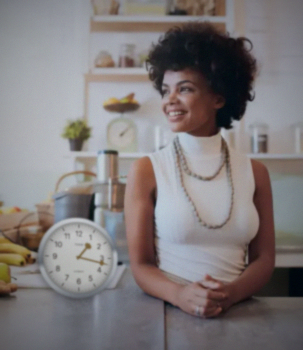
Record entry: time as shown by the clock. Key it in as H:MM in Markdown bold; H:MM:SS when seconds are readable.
**1:17**
